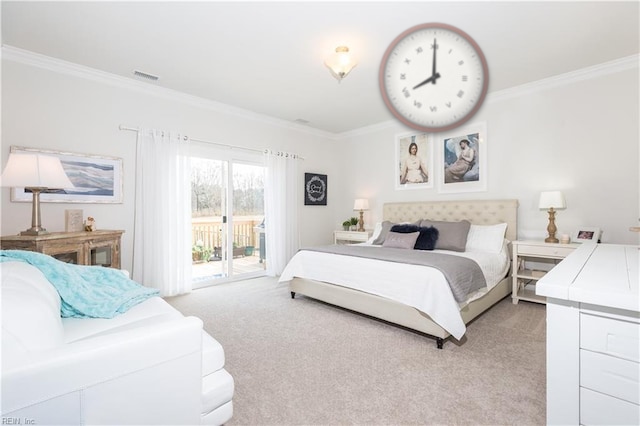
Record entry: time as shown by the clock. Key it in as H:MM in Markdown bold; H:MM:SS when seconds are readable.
**8:00**
